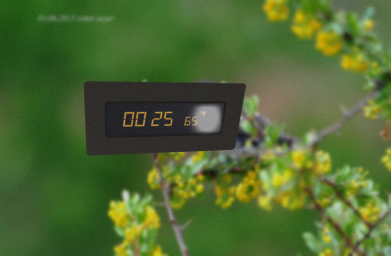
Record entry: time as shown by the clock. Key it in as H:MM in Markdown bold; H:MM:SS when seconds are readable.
**0:25**
